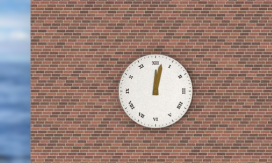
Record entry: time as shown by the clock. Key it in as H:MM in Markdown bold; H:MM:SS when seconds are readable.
**12:02**
